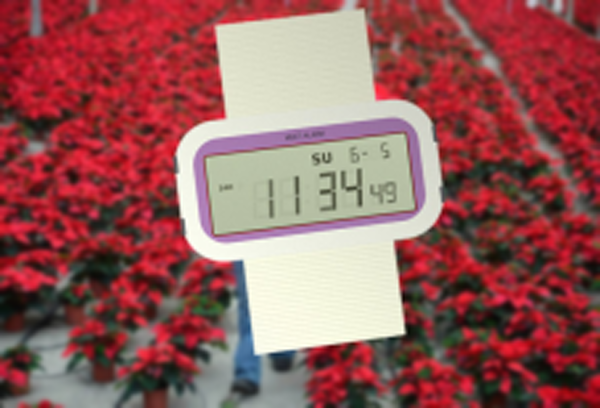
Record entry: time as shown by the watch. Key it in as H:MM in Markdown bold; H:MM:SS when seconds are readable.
**11:34:49**
